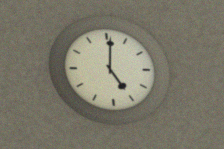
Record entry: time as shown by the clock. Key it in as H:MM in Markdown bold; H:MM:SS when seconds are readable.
**5:01**
